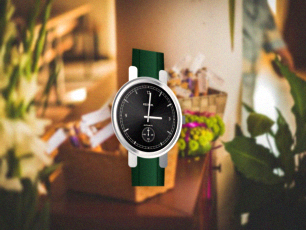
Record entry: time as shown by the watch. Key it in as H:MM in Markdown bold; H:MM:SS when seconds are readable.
**3:01**
